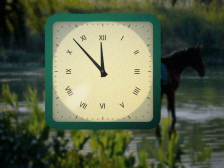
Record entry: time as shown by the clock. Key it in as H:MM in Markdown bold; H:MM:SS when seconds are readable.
**11:53**
